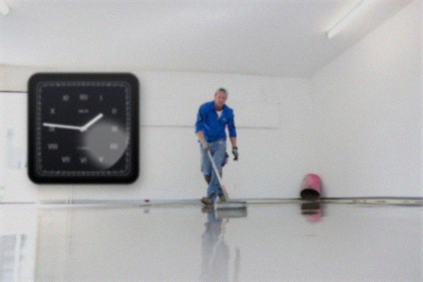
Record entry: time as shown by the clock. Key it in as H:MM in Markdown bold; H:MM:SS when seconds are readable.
**1:46**
